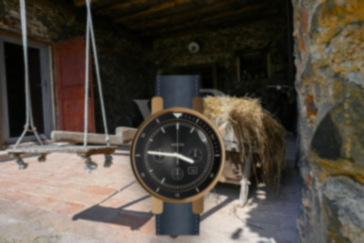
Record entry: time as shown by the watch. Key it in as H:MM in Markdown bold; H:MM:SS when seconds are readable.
**3:46**
